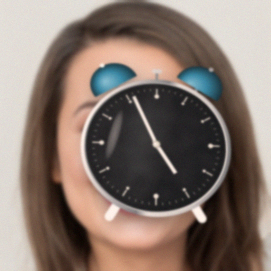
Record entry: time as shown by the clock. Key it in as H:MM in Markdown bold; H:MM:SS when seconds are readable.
**4:56**
